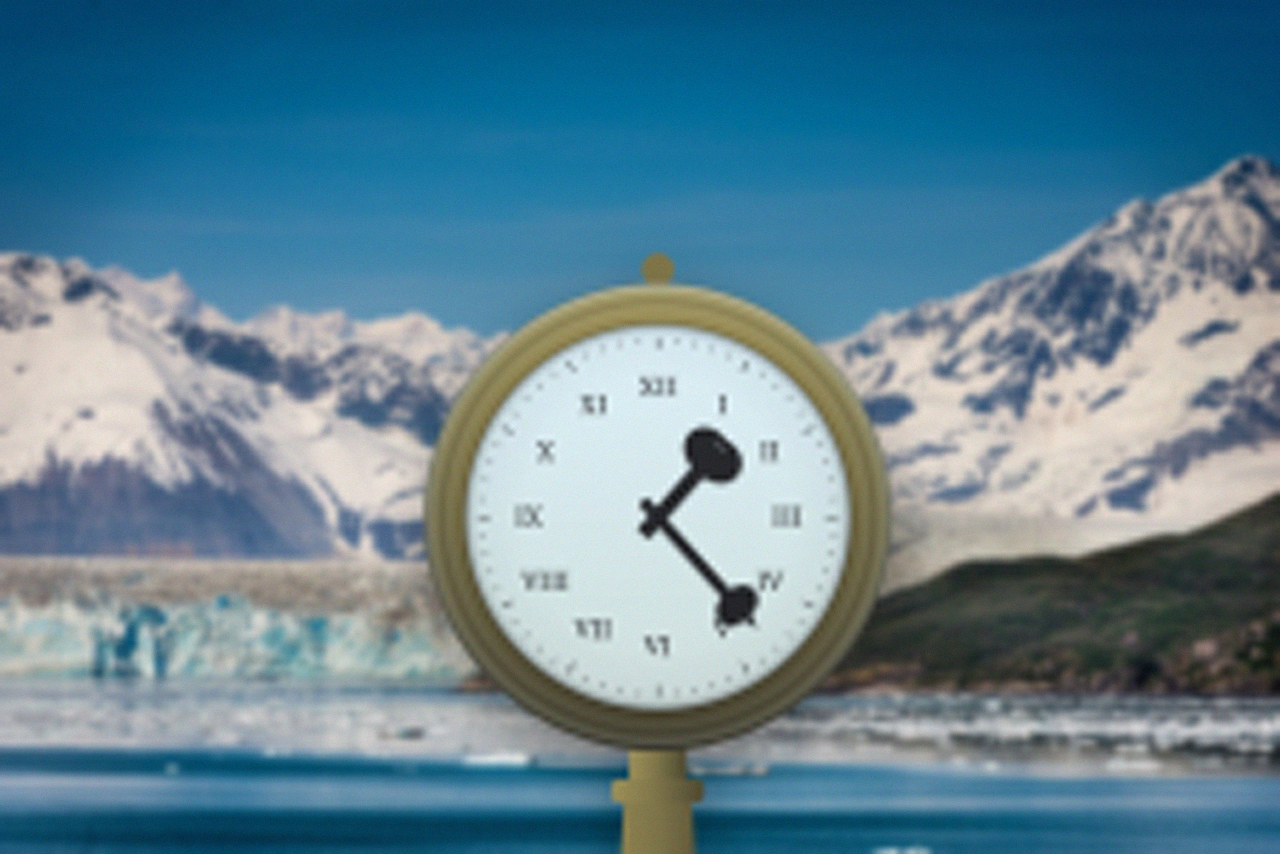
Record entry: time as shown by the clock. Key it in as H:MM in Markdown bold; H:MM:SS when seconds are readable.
**1:23**
